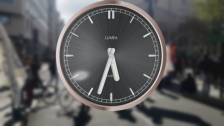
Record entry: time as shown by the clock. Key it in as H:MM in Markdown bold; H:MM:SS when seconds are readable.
**5:33**
